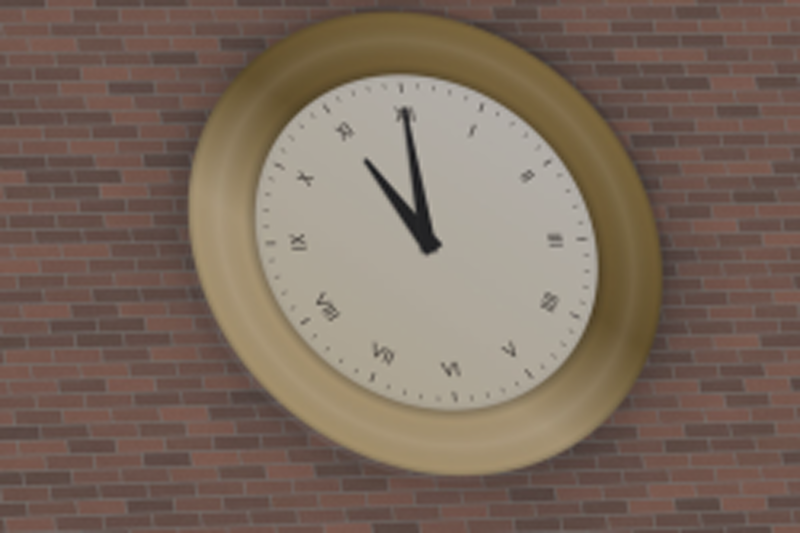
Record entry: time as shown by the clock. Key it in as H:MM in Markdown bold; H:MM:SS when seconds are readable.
**11:00**
